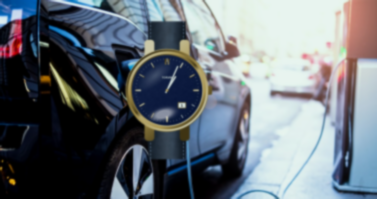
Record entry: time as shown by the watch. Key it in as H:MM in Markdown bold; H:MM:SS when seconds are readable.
**1:04**
